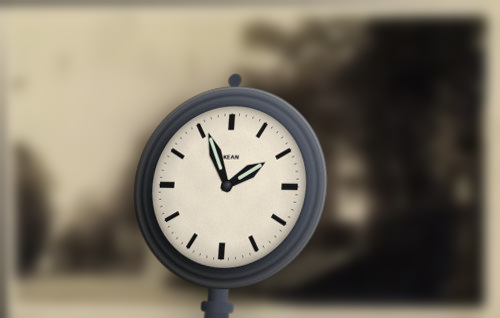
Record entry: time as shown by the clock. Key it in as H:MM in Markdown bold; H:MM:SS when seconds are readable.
**1:56**
